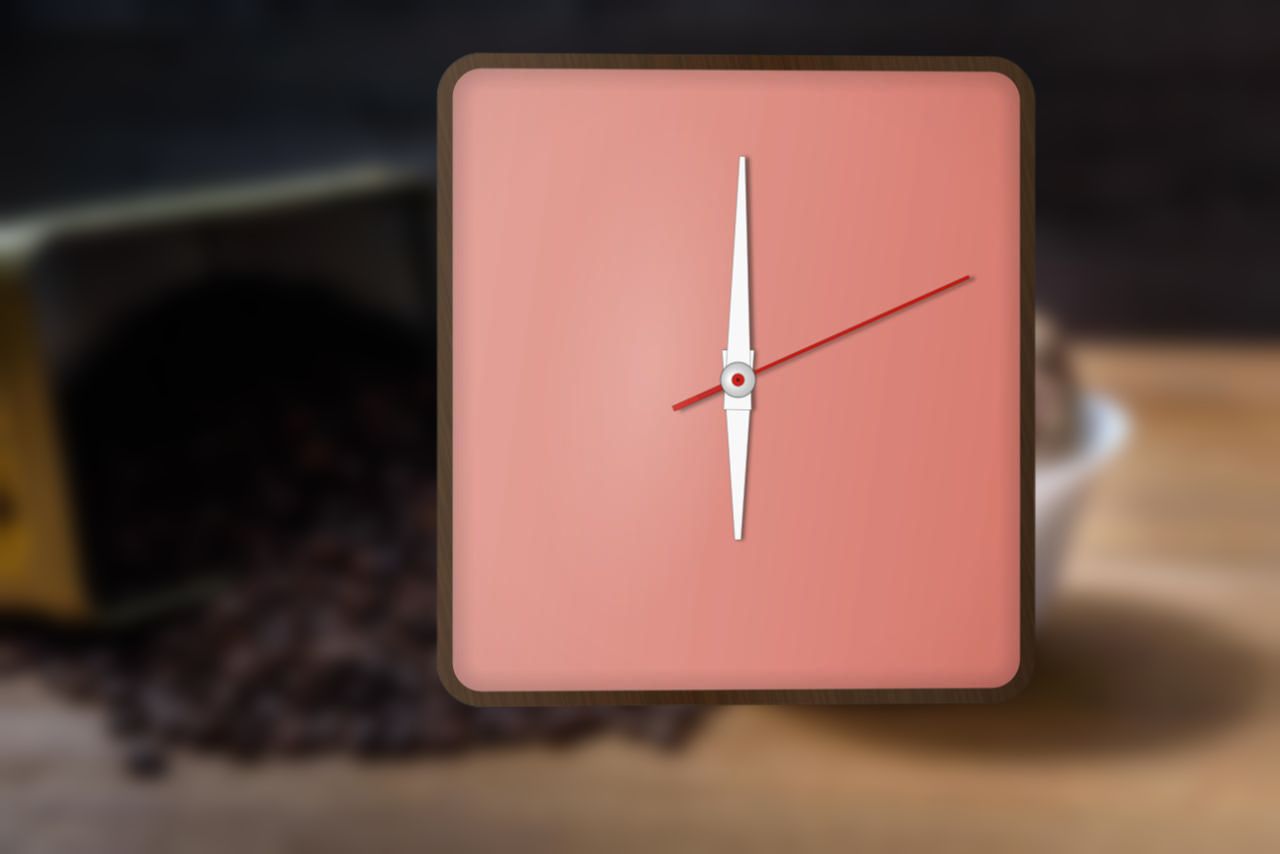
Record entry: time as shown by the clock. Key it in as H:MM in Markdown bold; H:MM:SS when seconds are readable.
**6:00:11**
